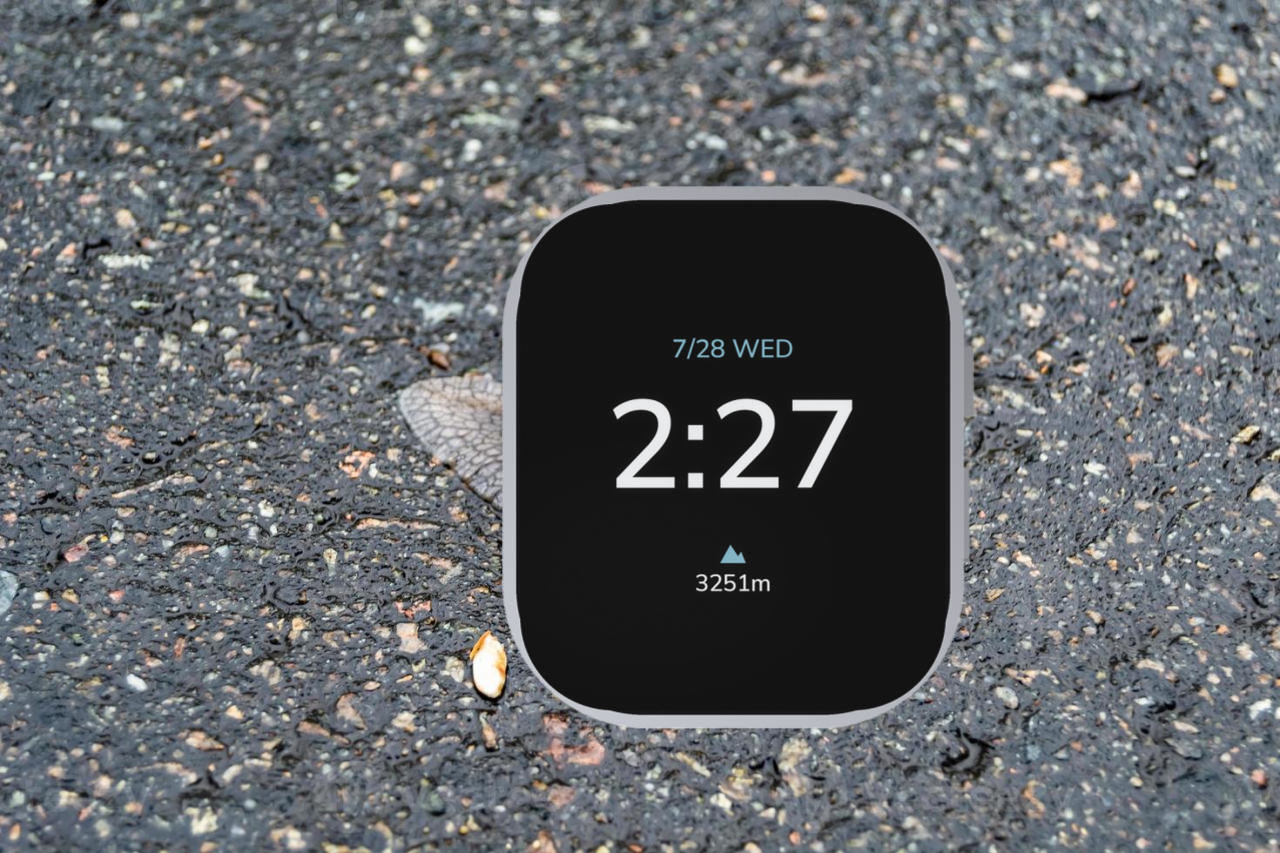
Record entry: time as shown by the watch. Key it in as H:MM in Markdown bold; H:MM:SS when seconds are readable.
**2:27**
